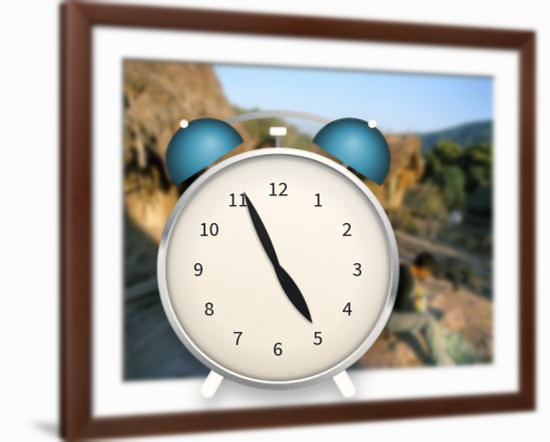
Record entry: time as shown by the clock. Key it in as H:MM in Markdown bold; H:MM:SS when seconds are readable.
**4:56**
